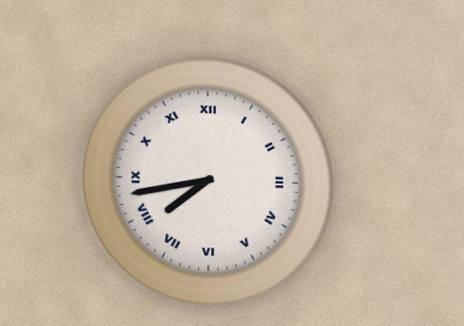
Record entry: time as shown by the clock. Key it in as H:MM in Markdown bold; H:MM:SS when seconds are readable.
**7:43**
